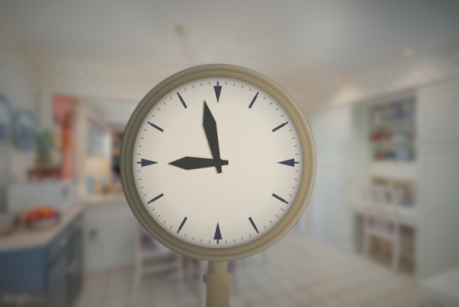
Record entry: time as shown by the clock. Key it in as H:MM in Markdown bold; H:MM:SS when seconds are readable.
**8:58**
